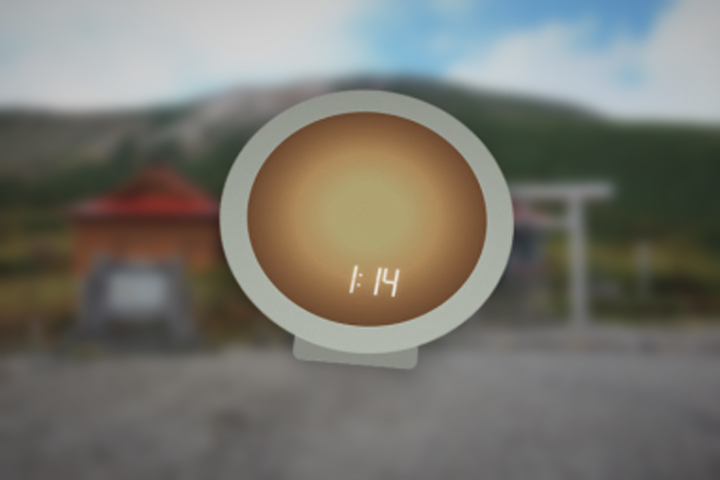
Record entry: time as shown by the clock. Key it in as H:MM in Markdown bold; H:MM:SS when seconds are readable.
**1:14**
